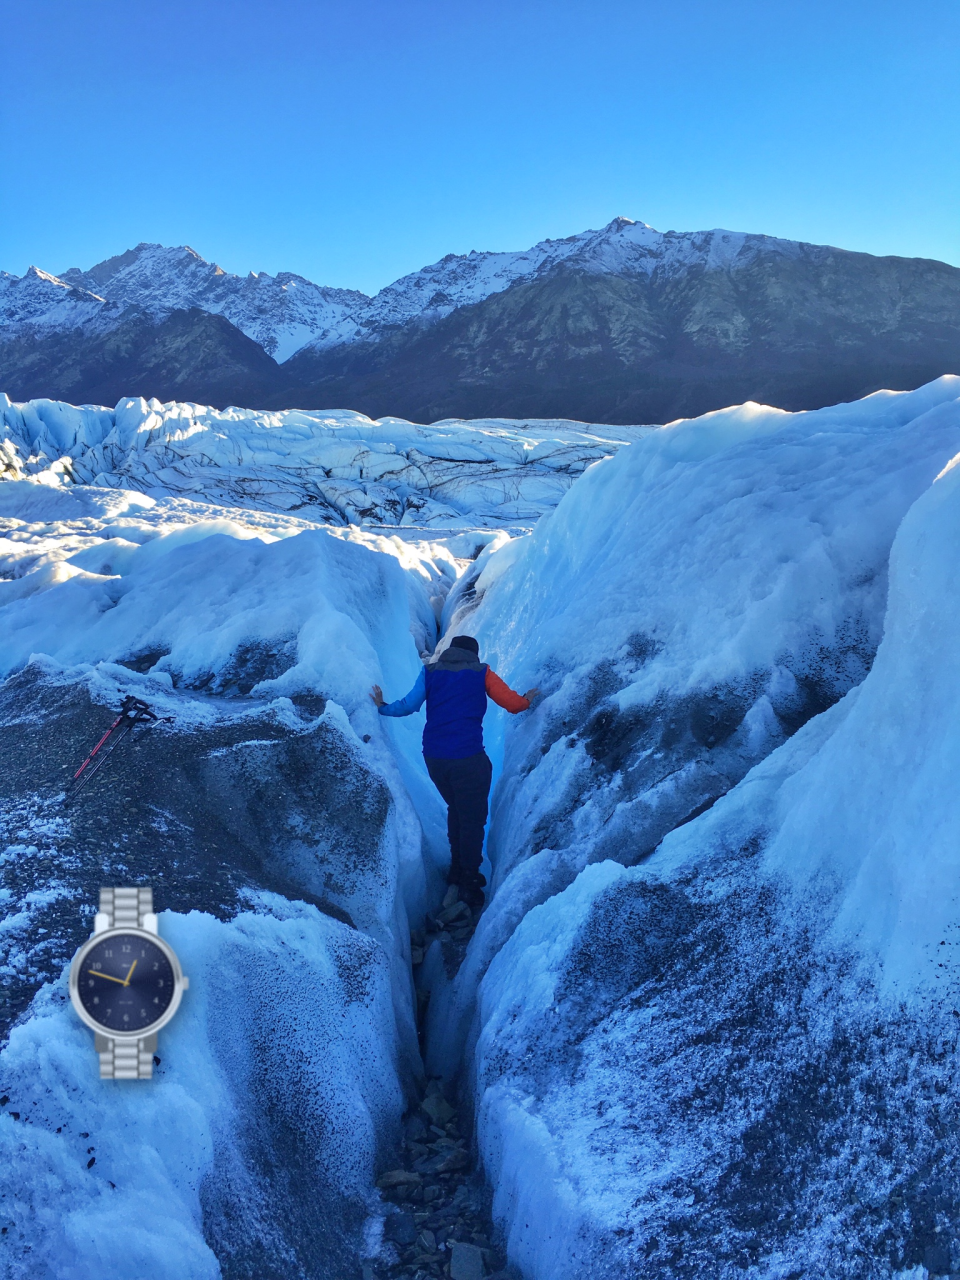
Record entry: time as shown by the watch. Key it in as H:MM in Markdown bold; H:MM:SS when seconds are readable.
**12:48**
